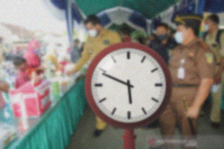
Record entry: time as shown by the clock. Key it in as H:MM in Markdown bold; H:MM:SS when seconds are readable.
**5:49**
